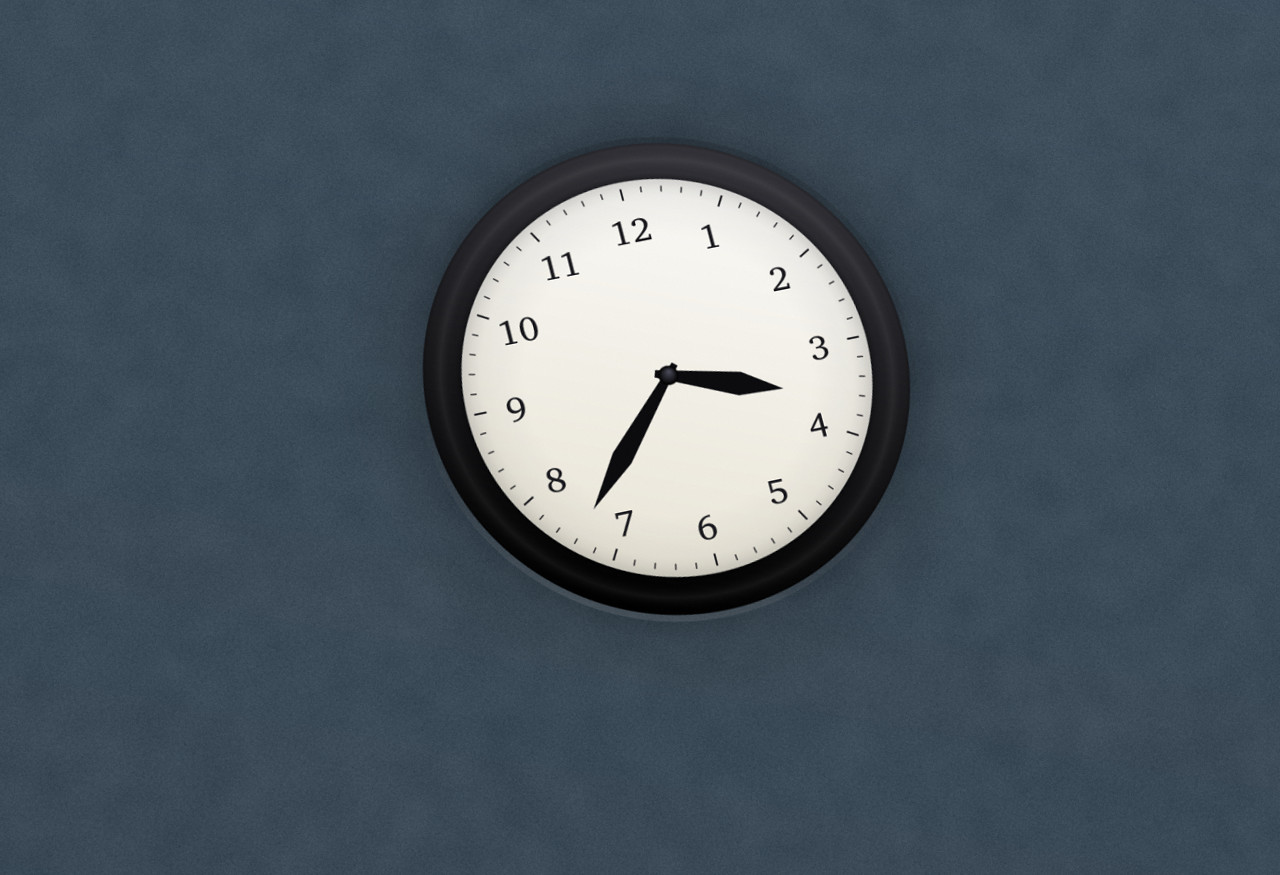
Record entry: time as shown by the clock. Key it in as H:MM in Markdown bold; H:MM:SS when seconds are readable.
**3:37**
